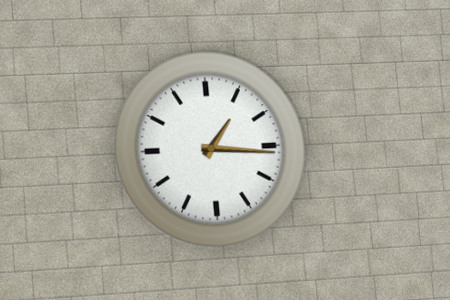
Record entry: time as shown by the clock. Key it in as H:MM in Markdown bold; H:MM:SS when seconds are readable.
**1:16**
